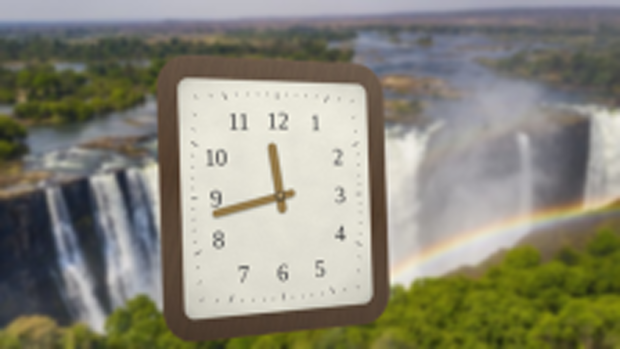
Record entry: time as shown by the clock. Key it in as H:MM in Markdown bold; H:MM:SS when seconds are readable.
**11:43**
